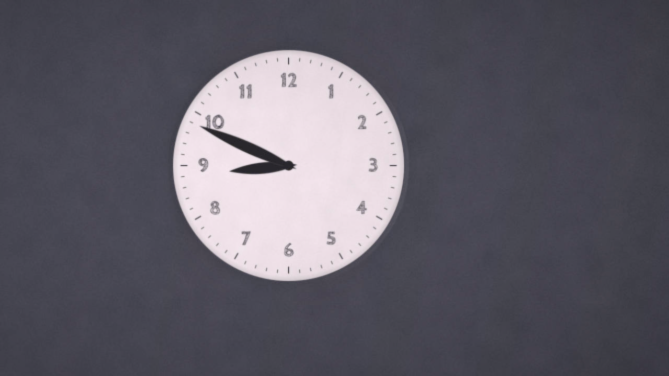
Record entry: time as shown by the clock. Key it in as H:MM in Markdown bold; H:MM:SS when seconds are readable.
**8:49**
